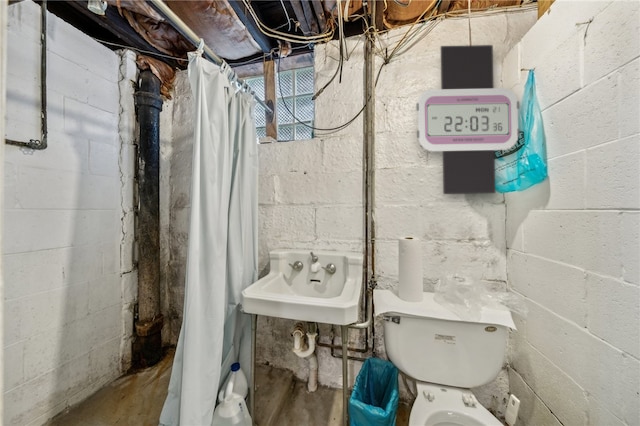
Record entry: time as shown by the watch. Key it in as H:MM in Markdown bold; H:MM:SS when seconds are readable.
**22:03**
